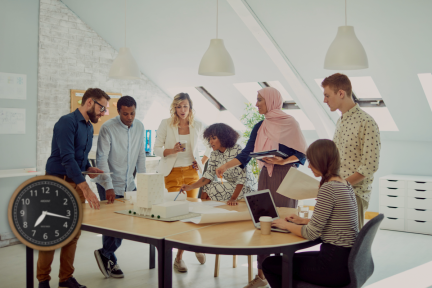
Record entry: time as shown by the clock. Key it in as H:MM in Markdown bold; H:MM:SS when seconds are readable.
**7:17**
